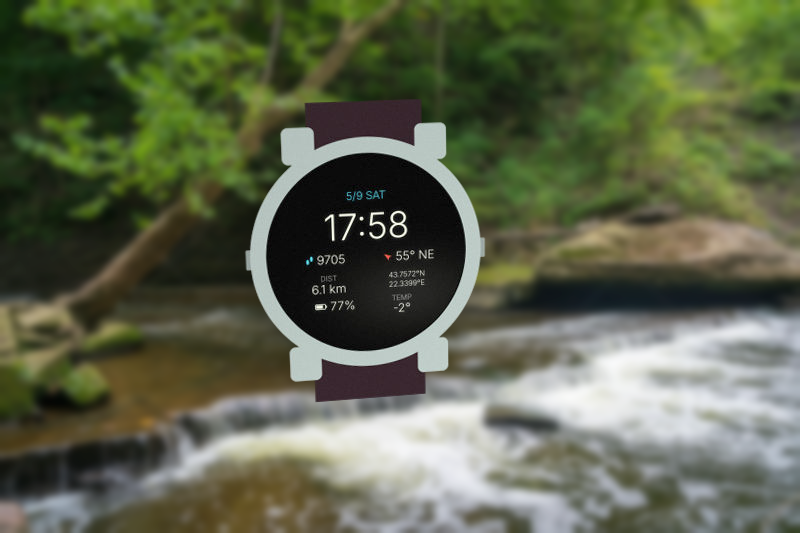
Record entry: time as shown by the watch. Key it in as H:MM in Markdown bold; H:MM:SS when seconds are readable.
**17:58**
